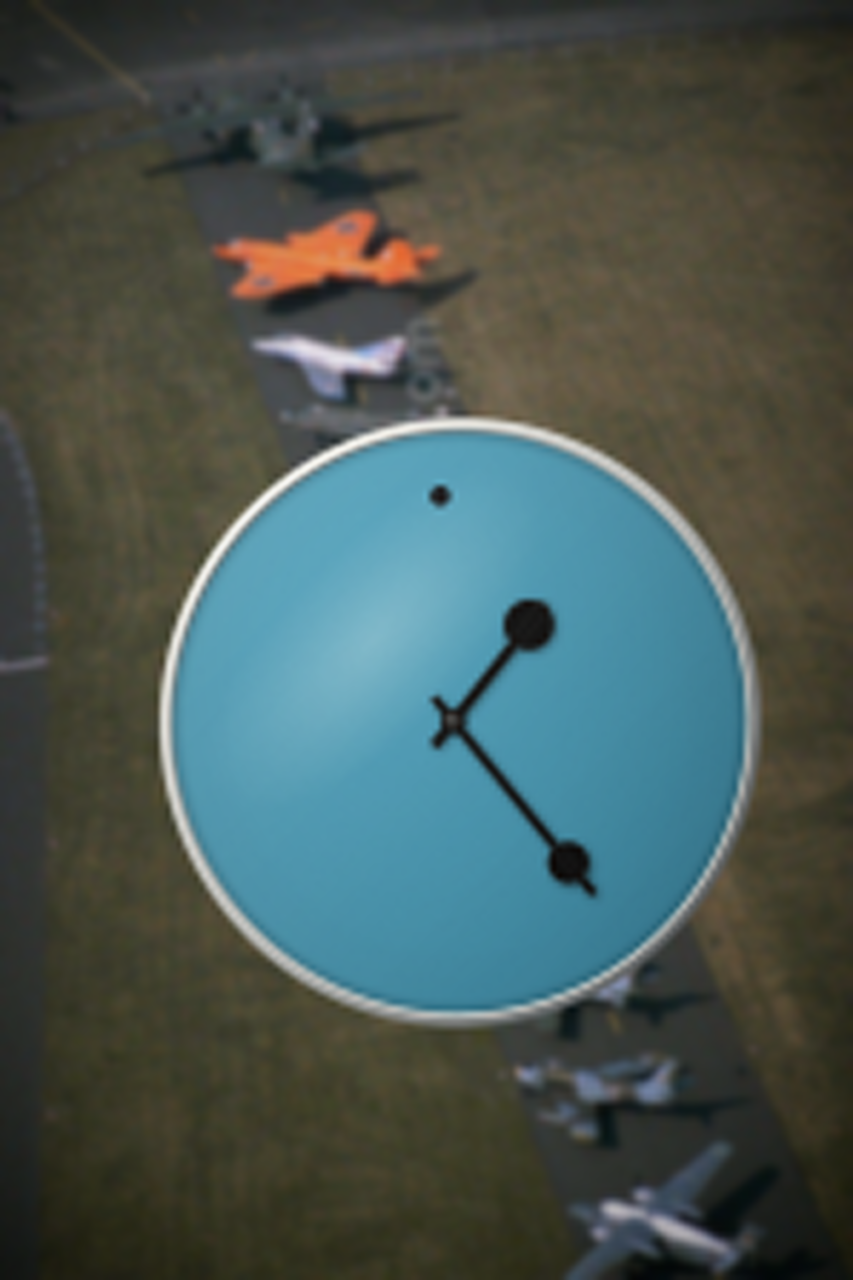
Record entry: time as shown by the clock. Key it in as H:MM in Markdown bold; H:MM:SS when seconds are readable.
**1:24**
